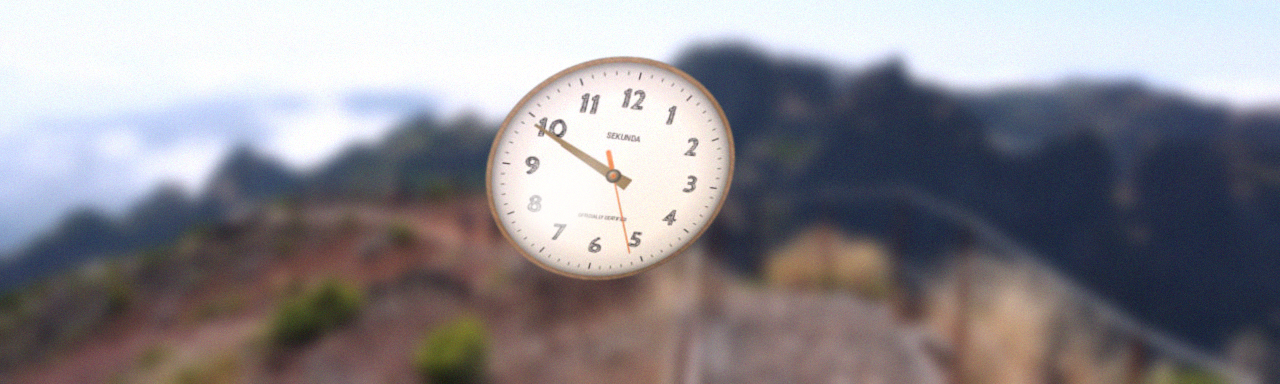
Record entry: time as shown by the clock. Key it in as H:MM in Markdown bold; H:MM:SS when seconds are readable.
**9:49:26**
